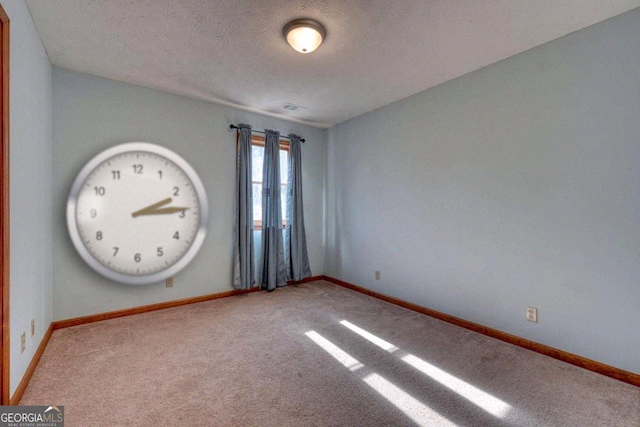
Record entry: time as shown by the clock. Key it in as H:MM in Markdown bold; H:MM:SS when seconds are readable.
**2:14**
